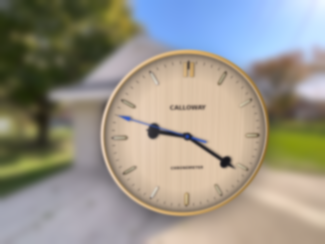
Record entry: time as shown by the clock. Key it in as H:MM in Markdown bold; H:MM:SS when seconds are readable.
**9:20:48**
